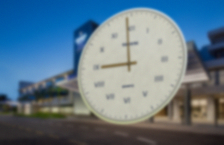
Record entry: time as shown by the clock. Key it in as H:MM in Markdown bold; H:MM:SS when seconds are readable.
**8:59**
